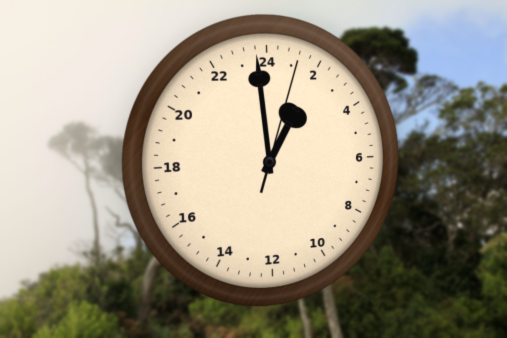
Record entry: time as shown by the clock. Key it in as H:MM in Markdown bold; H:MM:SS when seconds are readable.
**1:59:03**
